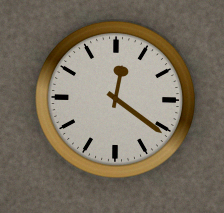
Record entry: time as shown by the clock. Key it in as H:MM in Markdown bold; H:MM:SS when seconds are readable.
**12:21**
